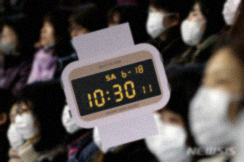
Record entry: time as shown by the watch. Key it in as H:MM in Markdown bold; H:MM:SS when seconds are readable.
**10:30**
